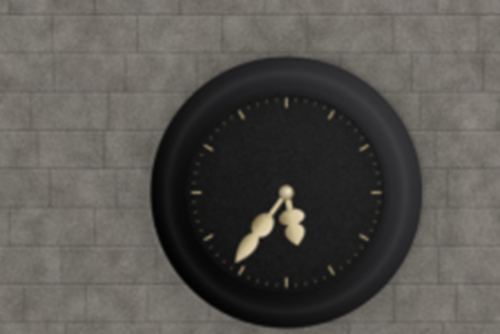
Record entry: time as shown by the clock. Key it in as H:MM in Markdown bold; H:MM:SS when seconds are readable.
**5:36**
